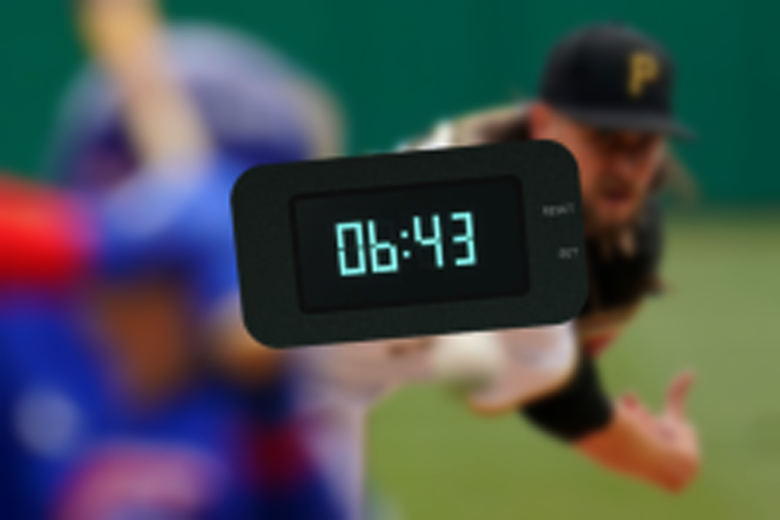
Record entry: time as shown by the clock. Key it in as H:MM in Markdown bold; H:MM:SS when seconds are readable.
**6:43**
